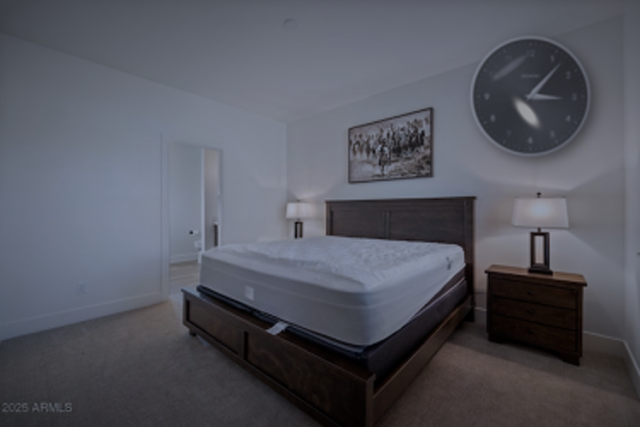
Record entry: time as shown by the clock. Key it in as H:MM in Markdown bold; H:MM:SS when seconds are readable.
**3:07**
